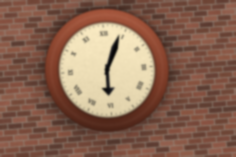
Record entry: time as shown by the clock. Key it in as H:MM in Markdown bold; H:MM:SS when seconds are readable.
**6:04**
